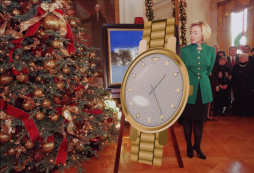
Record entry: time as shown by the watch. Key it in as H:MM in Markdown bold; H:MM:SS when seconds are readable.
**1:25**
